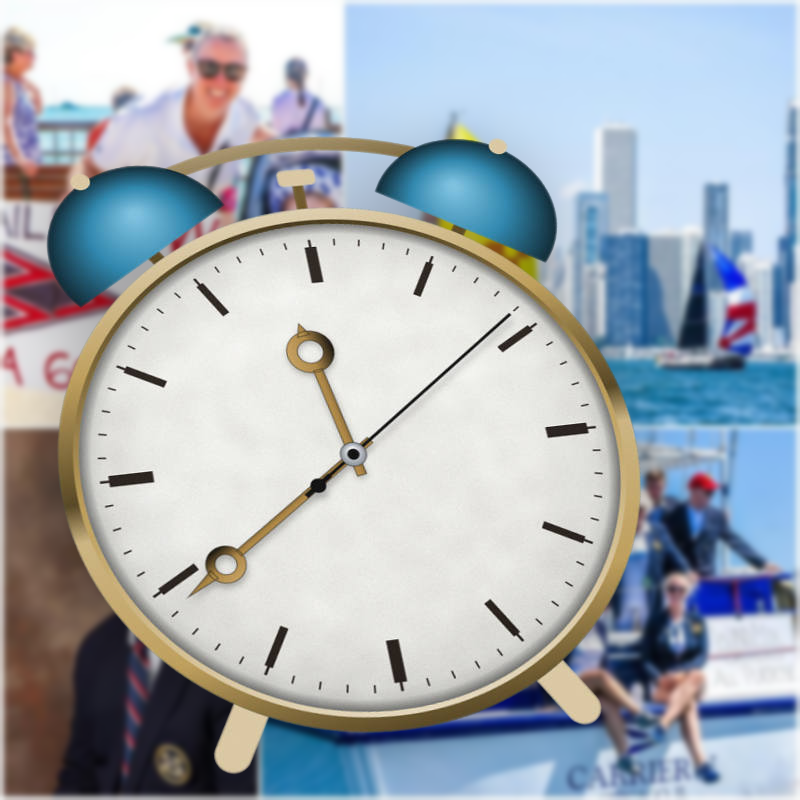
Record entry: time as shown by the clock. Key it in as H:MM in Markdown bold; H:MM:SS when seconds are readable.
**11:39:09**
